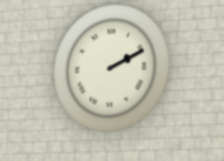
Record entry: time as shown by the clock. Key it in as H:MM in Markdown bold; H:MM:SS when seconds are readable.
**2:11**
